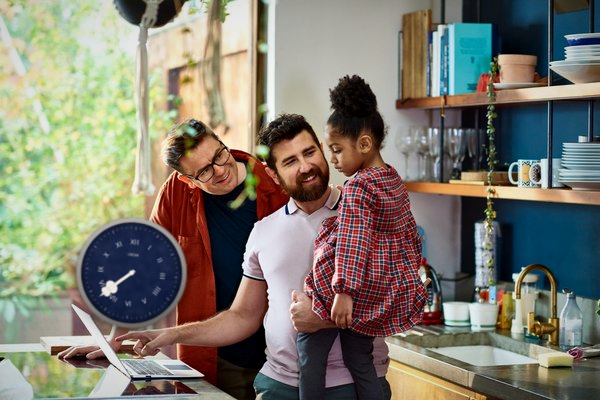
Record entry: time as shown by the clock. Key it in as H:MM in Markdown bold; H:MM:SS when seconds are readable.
**7:38**
